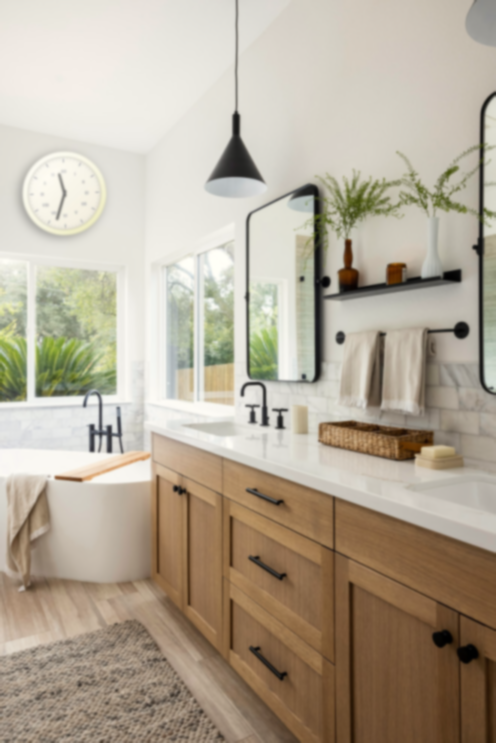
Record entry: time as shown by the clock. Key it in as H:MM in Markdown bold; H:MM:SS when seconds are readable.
**11:33**
